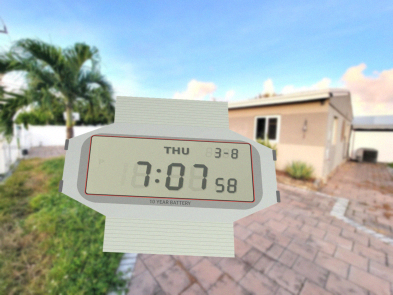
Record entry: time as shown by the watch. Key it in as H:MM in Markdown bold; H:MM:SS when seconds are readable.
**7:07:58**
